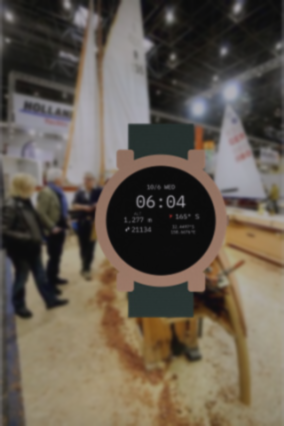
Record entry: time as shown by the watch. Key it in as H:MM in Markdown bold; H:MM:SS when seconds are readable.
**6:04**
